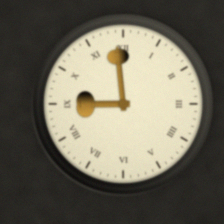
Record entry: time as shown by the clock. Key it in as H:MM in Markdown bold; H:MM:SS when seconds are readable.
**8:59**
